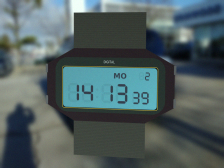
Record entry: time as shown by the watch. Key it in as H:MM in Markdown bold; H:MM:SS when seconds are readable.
**14:13:39**
